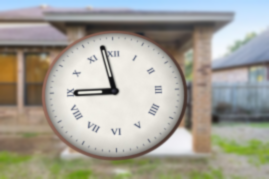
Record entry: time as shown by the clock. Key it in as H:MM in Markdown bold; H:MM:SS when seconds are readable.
**8:58**
